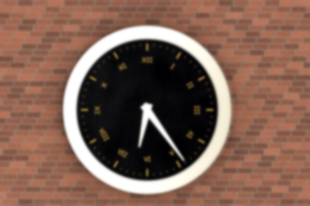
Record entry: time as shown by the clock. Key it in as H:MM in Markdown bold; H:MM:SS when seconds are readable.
**6:24**
